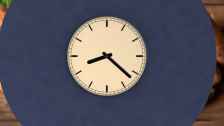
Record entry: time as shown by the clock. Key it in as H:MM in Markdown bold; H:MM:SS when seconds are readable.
**8:22**
